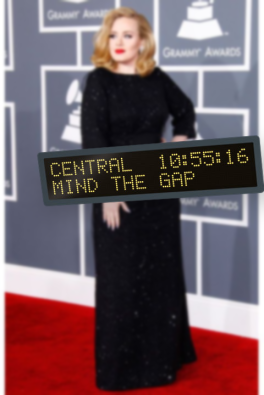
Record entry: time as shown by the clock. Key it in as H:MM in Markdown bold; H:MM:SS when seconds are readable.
**10:55:16**
